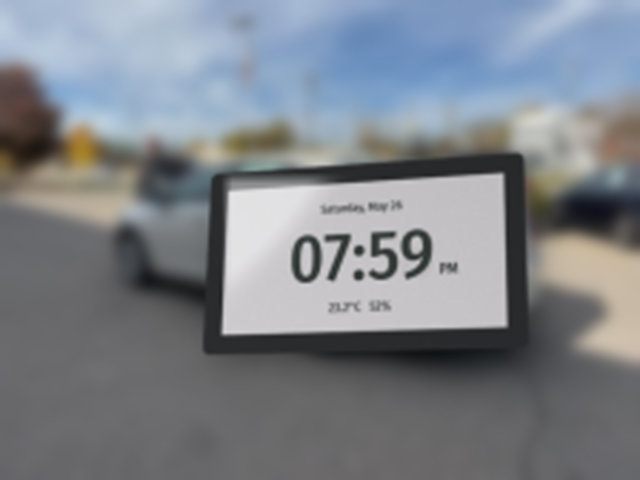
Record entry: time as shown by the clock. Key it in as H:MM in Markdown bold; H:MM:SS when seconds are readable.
**7:59**
